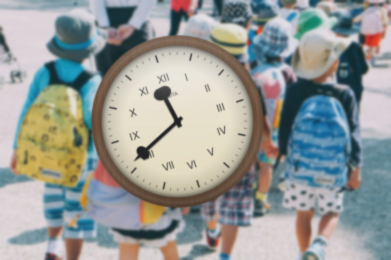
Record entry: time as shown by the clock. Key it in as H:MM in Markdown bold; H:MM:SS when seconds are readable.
**11:41**
